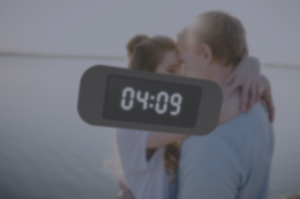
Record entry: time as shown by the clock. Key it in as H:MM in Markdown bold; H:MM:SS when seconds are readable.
**4:09**
